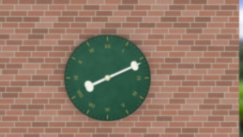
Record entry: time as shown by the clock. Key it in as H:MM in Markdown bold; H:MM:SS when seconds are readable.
**8:11**
